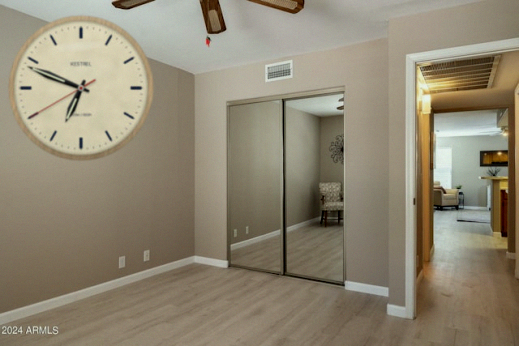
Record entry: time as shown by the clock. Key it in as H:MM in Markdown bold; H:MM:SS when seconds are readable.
**6:48:40**
